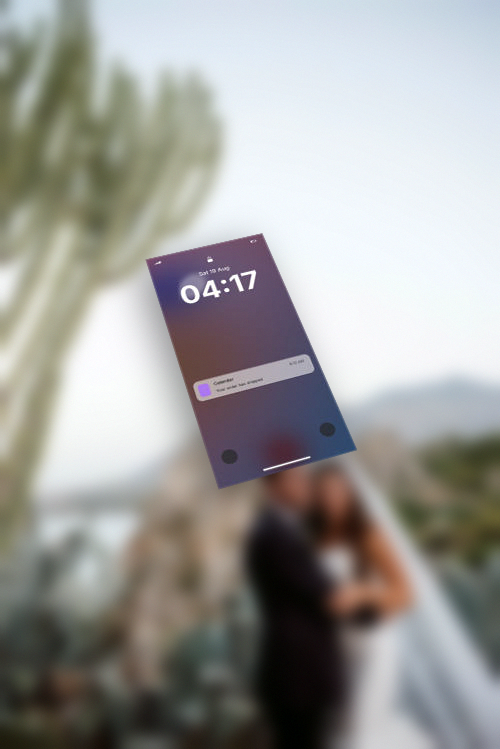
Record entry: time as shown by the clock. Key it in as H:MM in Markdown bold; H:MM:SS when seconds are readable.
**4:17**
